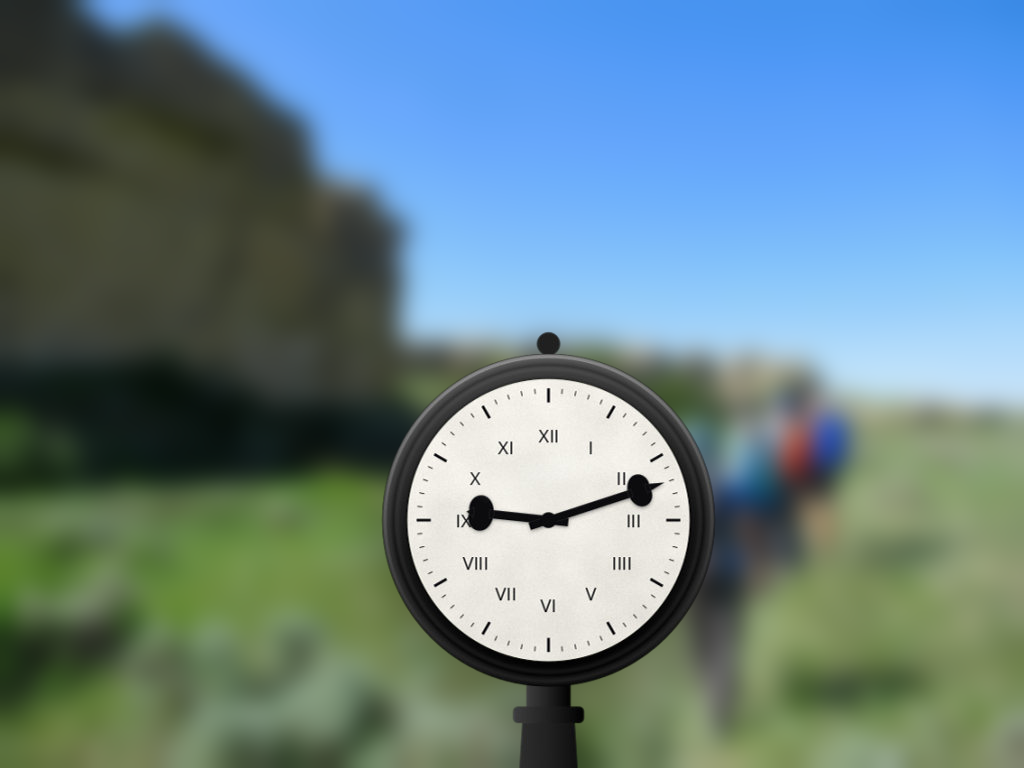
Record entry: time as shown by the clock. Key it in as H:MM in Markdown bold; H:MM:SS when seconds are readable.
**9:12**
